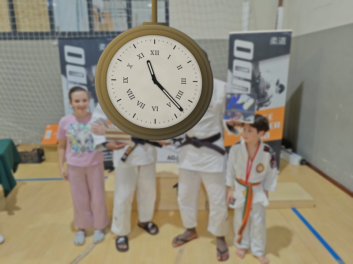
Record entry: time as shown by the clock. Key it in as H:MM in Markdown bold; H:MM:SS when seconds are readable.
**11:23**
